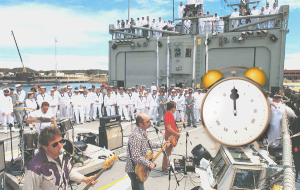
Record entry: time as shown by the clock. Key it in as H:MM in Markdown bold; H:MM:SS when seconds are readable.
**12:00**
